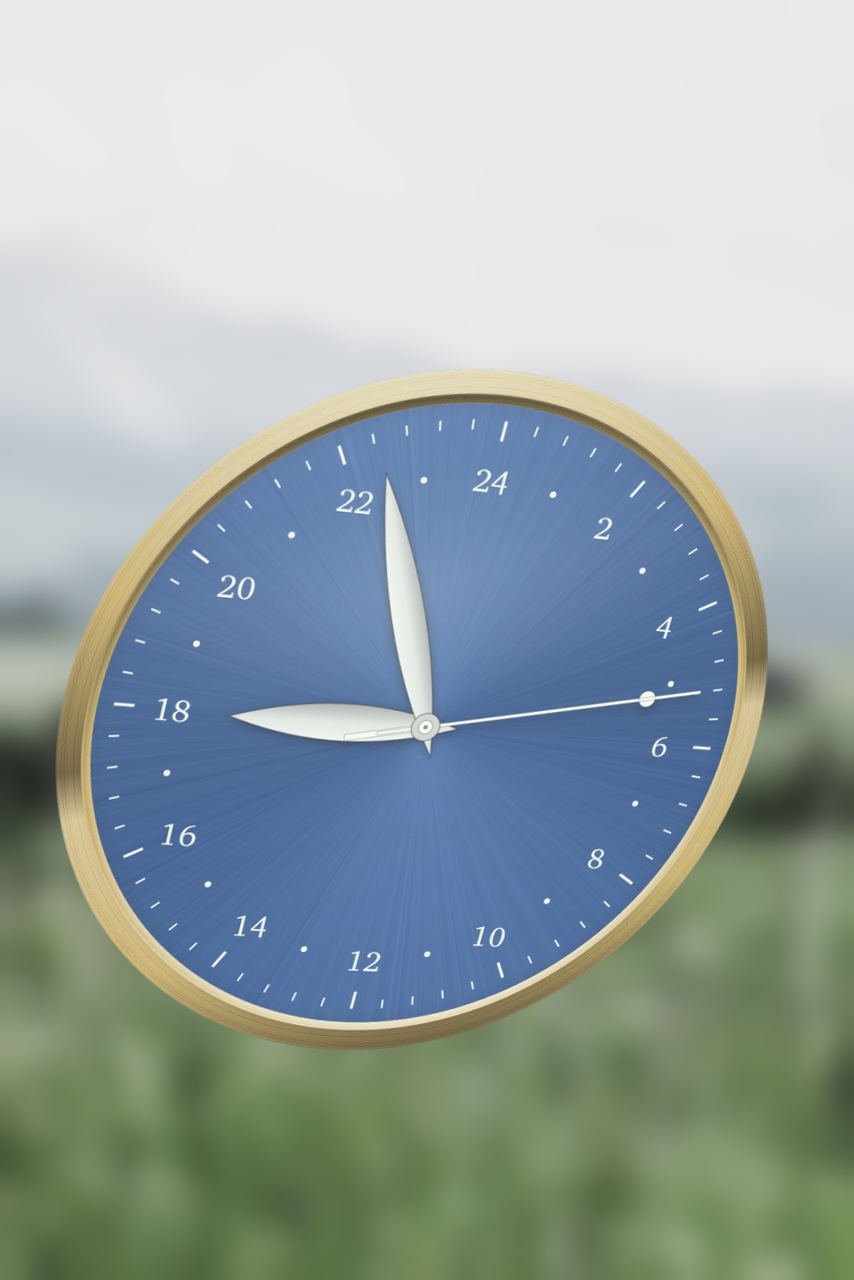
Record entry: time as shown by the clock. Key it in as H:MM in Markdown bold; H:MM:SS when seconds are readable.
**17:56:13**
